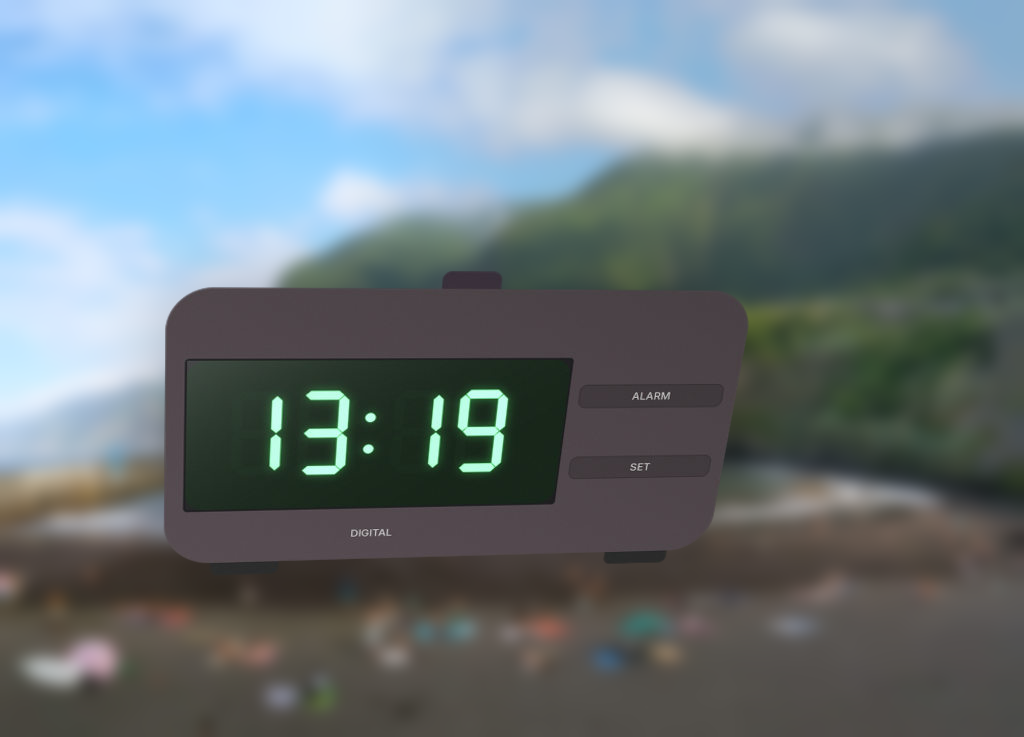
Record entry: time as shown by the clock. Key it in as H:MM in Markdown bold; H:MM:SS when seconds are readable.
**13:19**
